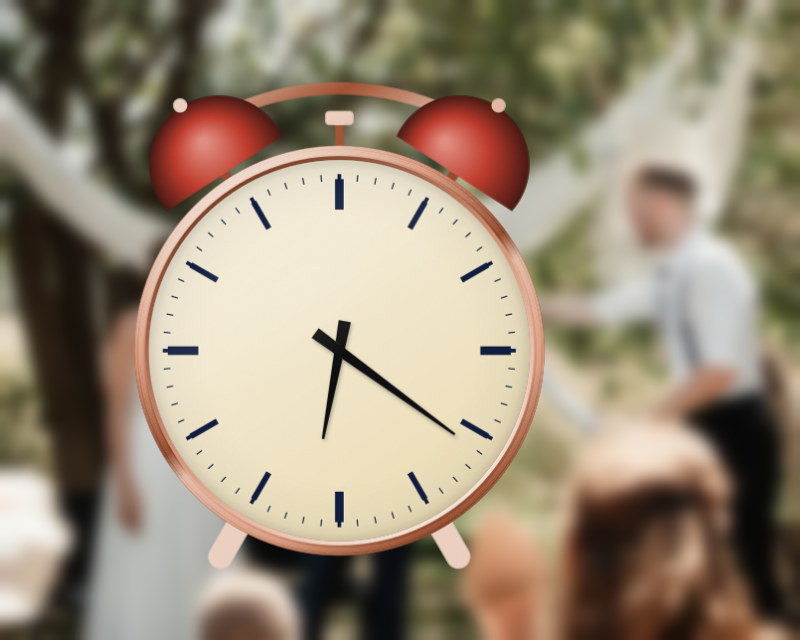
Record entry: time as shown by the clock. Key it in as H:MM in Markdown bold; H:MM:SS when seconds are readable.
**6:21**
